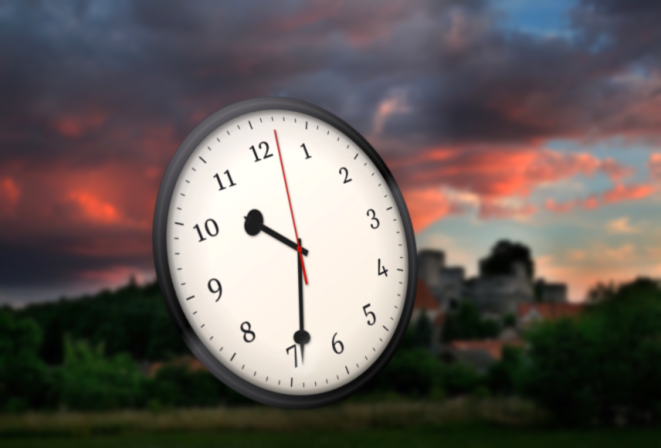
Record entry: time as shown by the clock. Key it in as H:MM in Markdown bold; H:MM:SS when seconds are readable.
**10:34:02**
